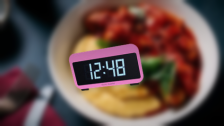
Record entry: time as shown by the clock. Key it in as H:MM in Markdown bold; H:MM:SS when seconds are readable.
**12:48**
